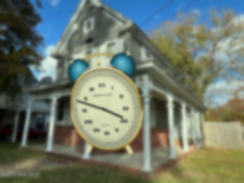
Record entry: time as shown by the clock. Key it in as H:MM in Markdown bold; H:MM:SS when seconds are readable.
**3:48**
